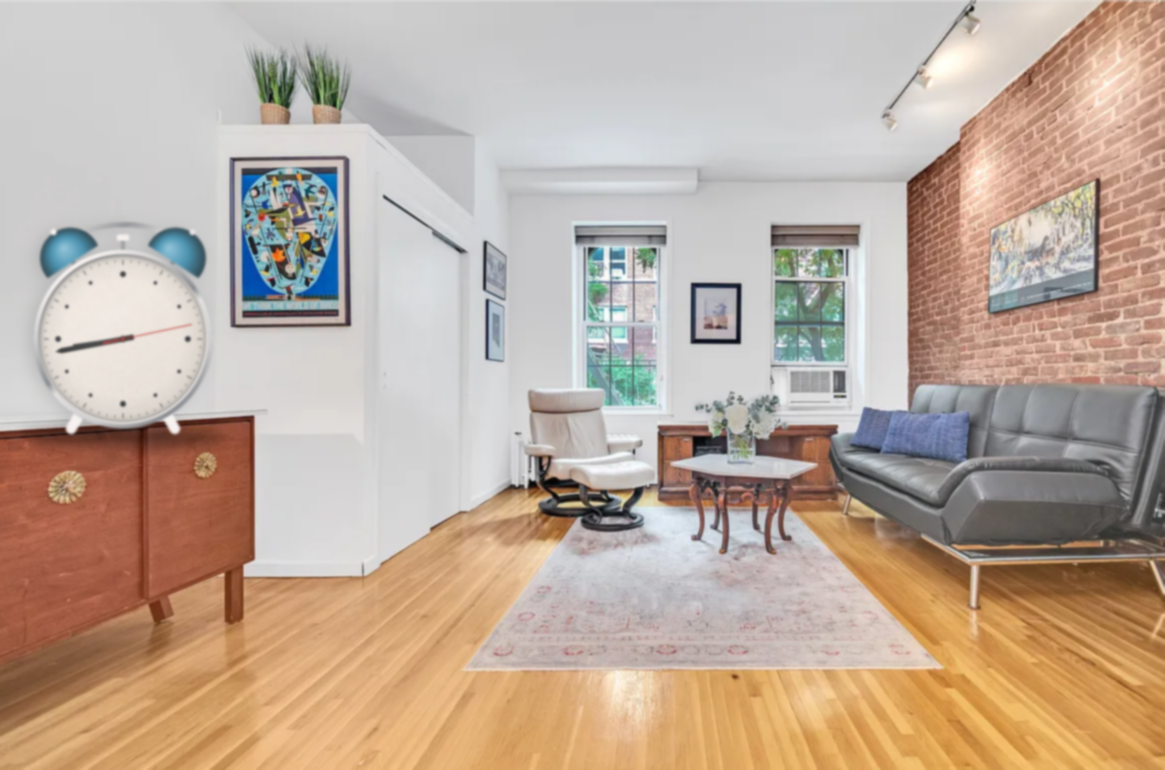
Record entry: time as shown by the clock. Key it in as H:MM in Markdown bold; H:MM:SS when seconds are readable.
**8:43:13**
